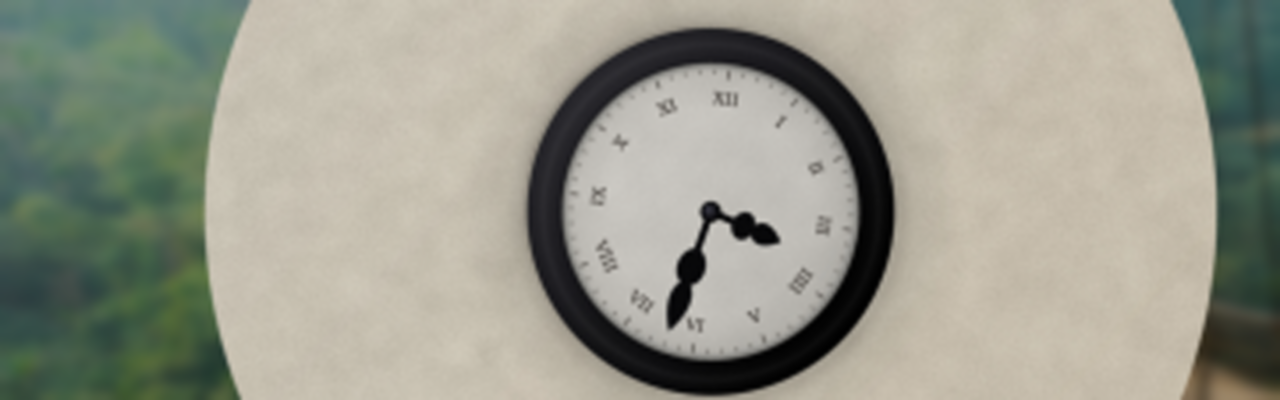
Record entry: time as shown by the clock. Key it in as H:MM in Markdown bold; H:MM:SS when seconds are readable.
**3:32**
